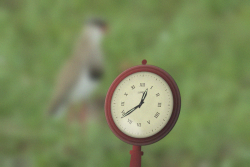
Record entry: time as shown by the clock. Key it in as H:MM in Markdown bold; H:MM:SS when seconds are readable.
**12:39**
